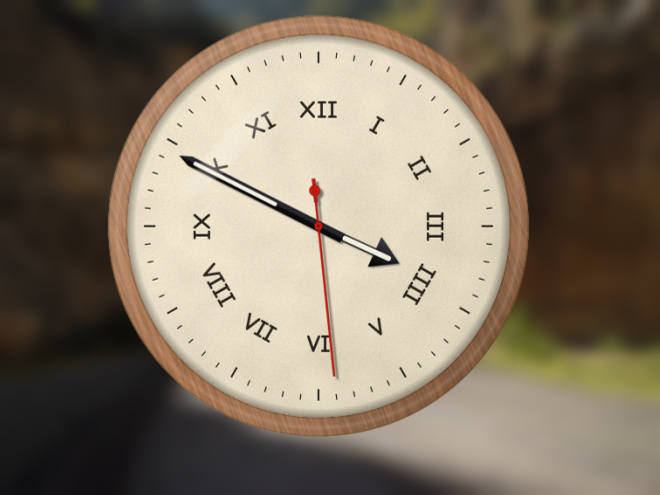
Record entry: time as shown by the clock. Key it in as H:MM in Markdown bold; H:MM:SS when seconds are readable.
**3:49:29**
